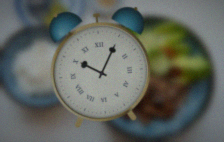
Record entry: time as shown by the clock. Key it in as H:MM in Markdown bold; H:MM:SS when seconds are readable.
**10:05**
